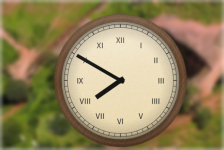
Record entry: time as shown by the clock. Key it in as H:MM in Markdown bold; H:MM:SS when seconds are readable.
**7:50**
